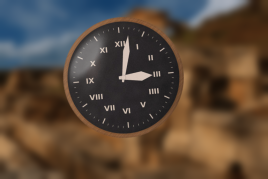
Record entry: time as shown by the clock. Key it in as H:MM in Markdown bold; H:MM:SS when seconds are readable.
**3:02**
